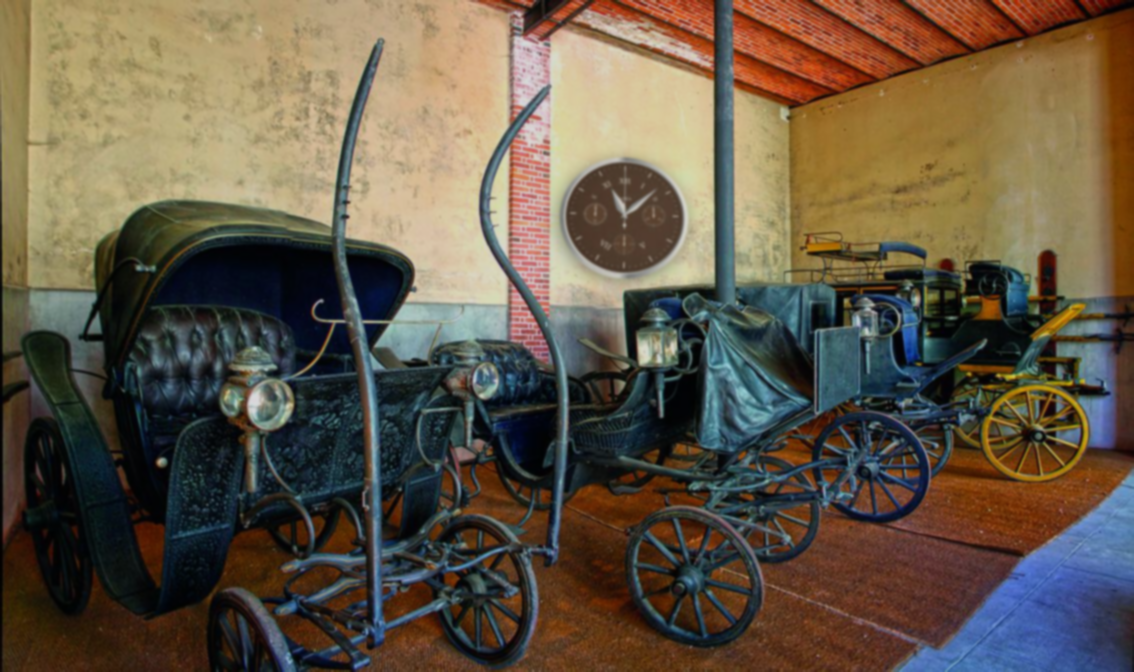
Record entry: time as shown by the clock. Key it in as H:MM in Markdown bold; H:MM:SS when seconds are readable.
**11:08**
